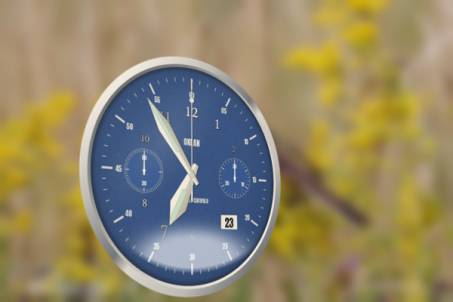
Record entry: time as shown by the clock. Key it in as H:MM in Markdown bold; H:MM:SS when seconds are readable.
**6:54**
